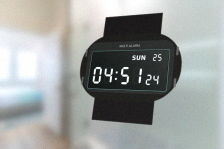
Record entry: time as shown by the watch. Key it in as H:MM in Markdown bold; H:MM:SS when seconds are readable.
**4:51:24**
